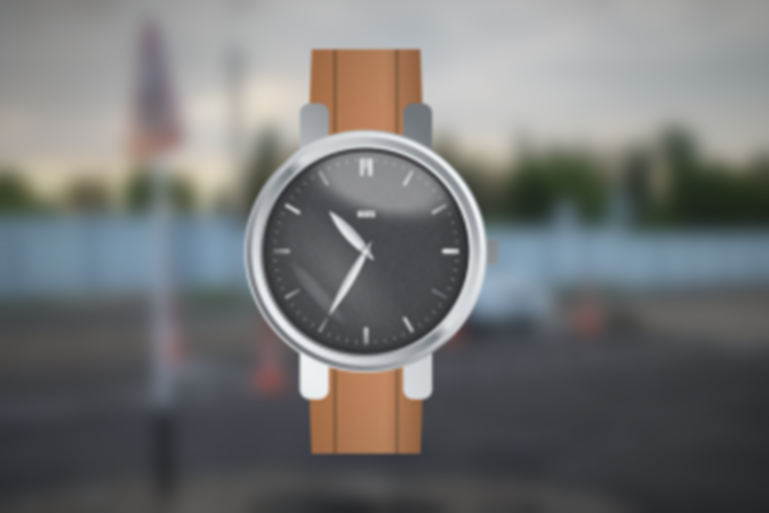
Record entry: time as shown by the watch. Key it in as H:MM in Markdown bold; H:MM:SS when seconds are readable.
**10:35**
